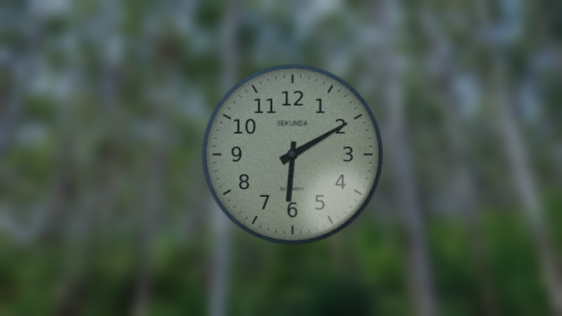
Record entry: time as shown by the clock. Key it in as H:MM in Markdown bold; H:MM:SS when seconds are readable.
**6:10**
